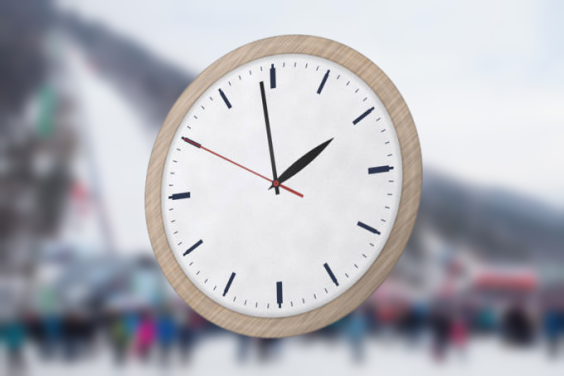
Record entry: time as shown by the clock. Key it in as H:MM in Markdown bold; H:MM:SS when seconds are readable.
**1:58:50**
